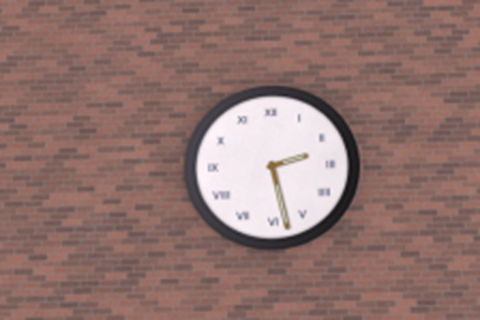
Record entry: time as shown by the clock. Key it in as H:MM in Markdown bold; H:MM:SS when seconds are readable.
**2:28**
